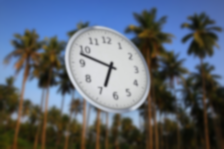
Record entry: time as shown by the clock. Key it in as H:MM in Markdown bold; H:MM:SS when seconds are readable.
**6:48**
